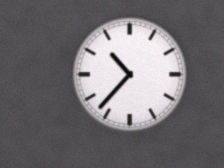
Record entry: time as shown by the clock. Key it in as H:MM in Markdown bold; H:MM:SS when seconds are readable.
**10:37**
